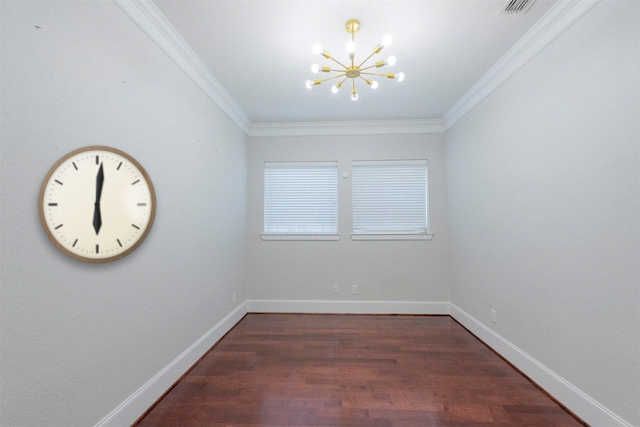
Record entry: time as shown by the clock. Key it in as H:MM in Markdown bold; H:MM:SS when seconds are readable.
**6:01**
